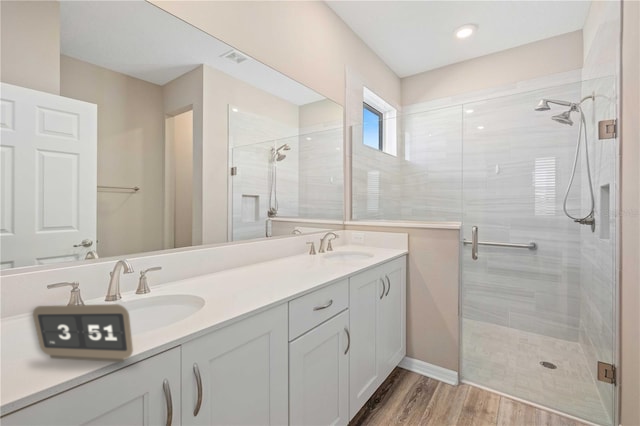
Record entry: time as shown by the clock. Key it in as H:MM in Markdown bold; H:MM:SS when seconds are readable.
**3:51**
